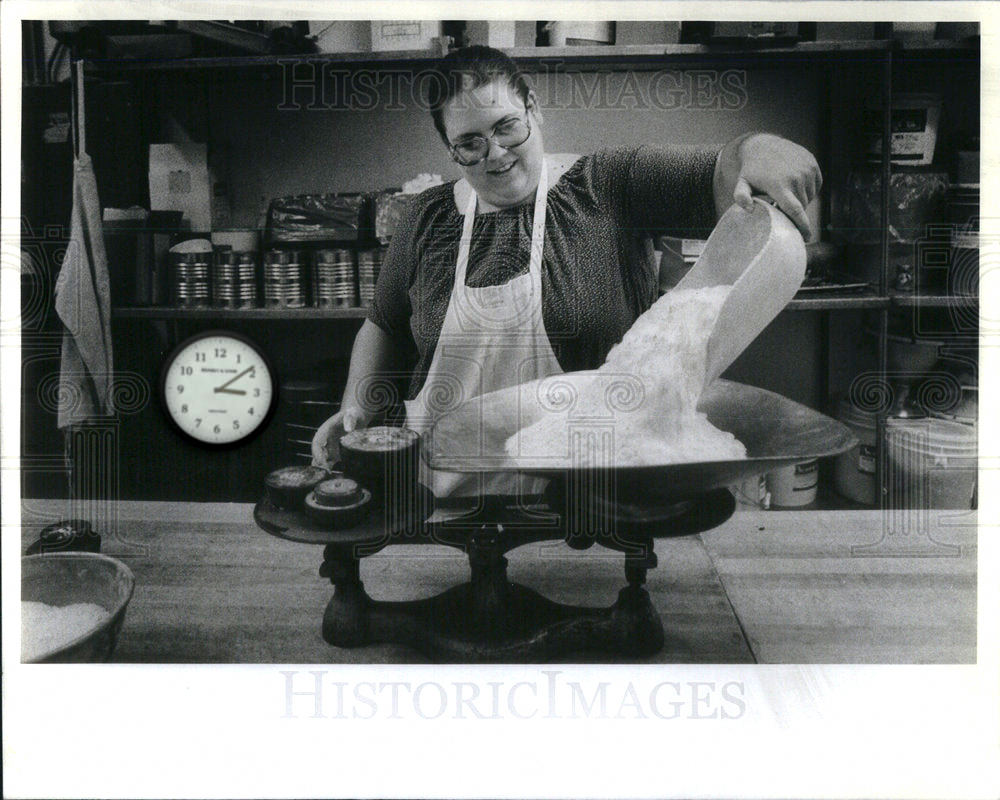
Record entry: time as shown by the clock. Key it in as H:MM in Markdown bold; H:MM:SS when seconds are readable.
**3:09**
